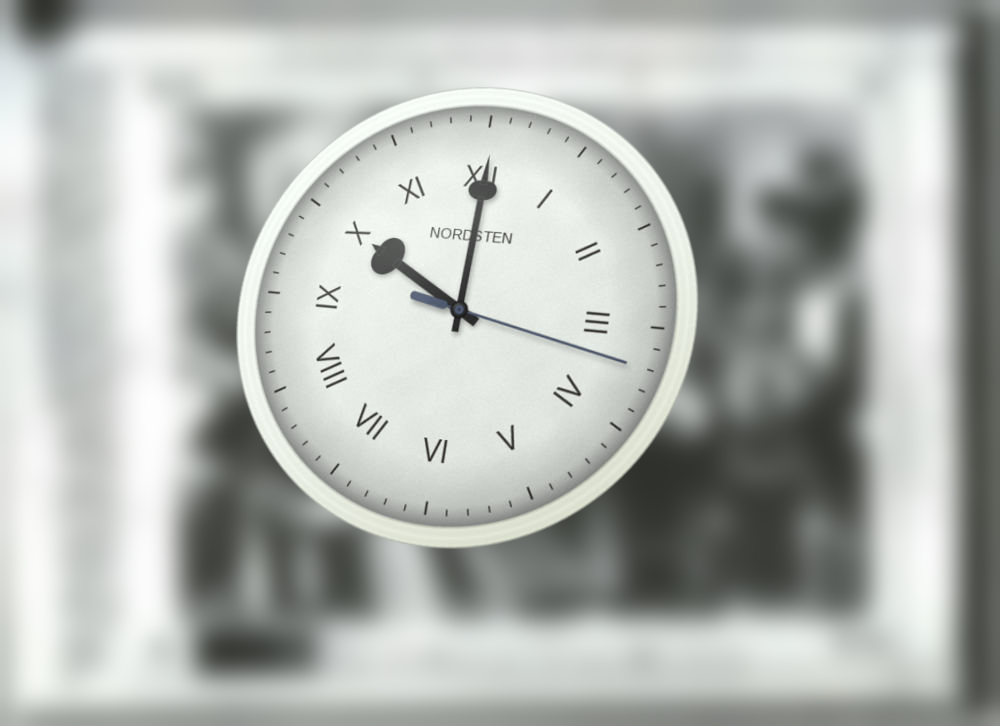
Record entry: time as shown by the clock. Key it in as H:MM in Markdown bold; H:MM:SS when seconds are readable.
**10:00:17**
